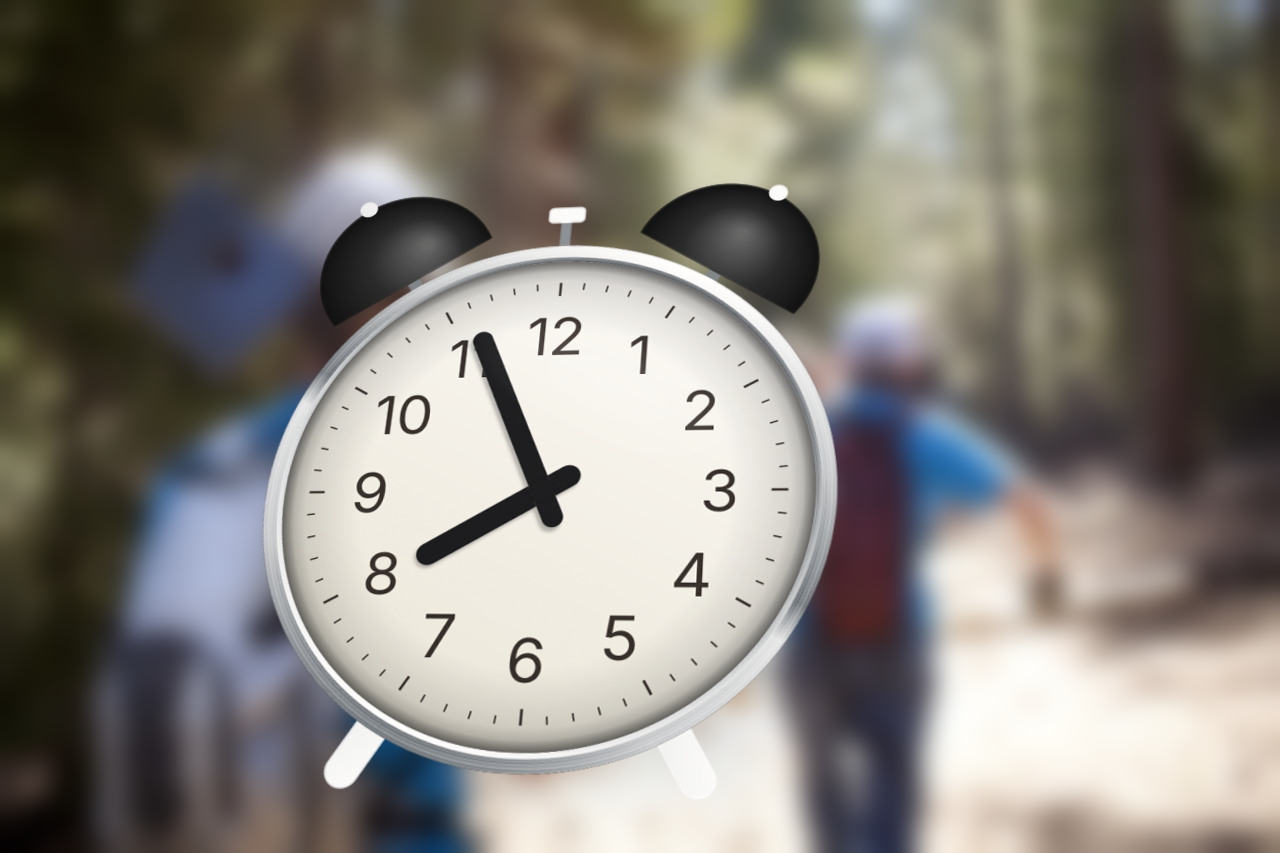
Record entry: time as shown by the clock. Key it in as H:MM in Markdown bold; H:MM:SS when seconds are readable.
**7:56**
